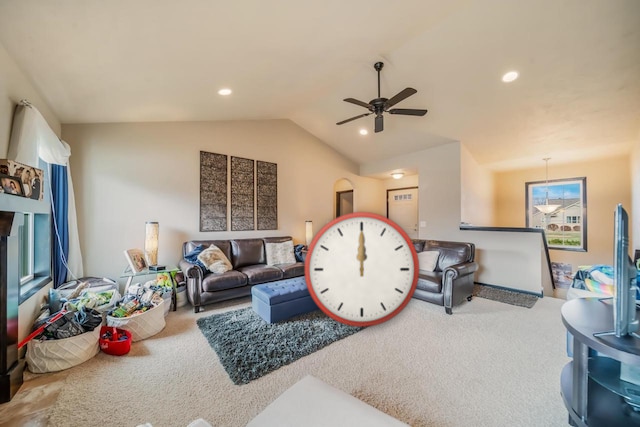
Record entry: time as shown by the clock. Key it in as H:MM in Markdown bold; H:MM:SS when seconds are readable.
**12:00**
